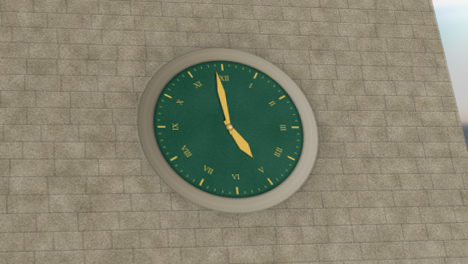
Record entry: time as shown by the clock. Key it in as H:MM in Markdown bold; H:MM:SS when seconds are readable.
**4:59**
